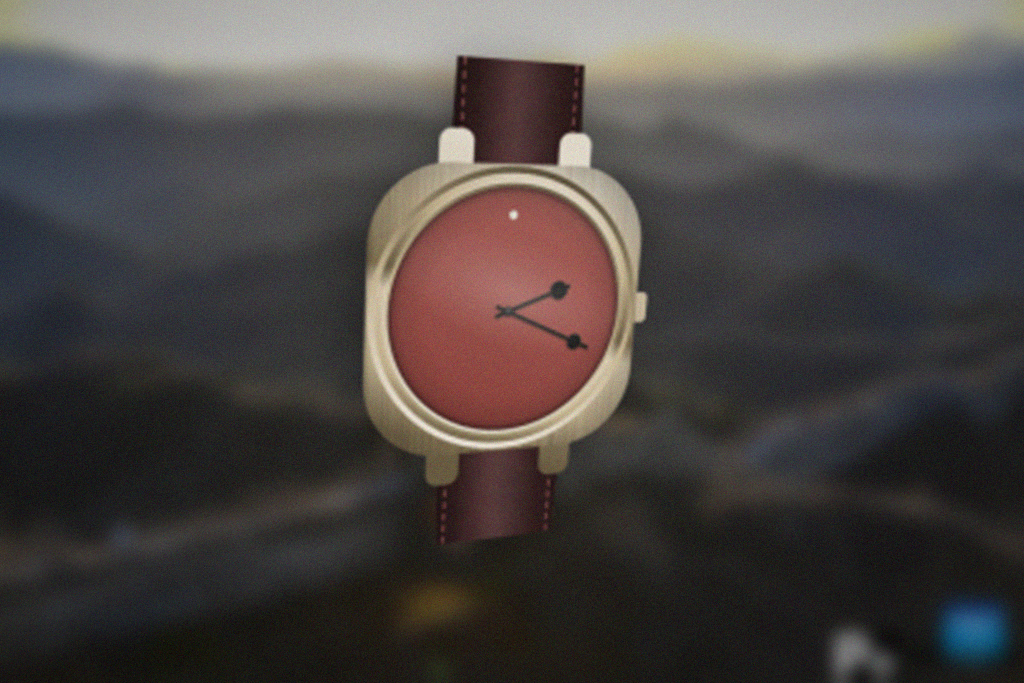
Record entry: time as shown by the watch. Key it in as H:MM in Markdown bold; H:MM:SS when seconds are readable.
**2:19**
